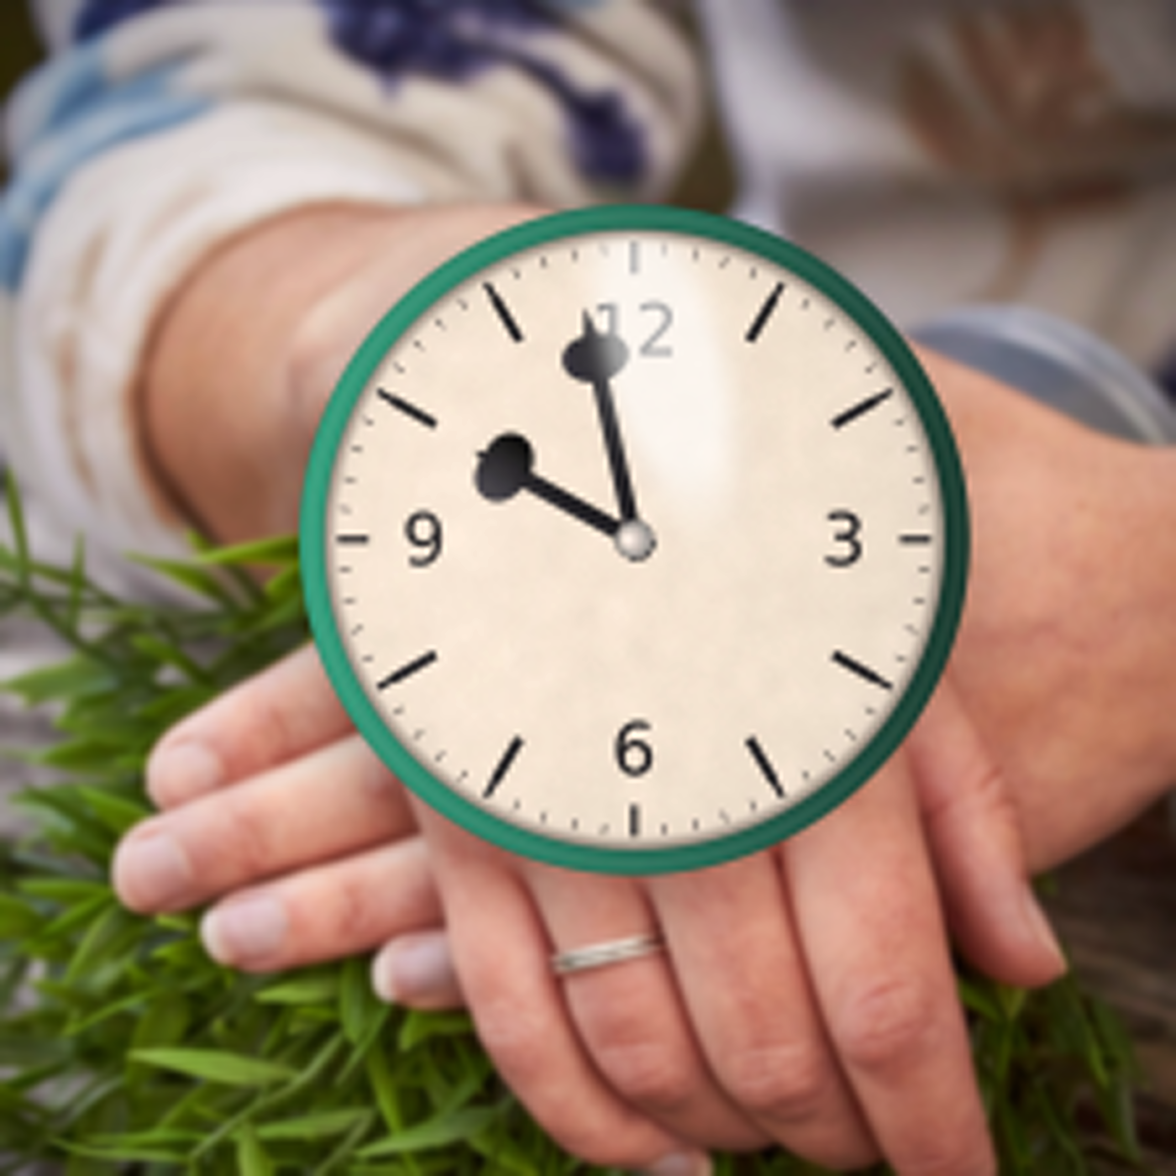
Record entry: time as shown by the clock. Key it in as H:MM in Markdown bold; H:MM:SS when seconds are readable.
**9:58**
